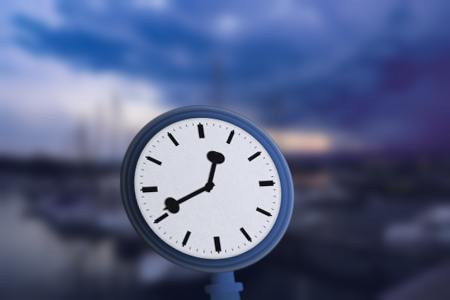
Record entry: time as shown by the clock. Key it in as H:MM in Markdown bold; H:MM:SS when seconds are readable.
**12:41**
